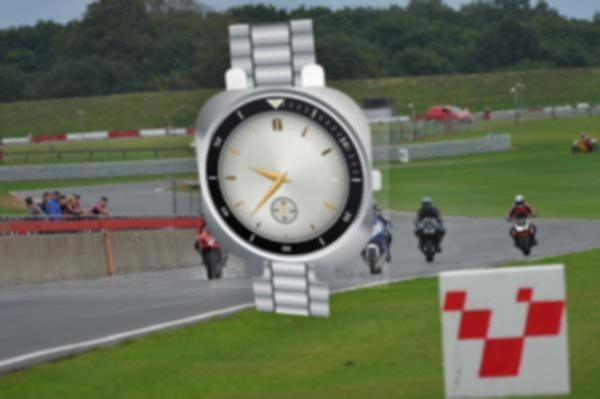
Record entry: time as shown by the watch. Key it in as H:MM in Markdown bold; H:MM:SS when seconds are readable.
**9:37**
